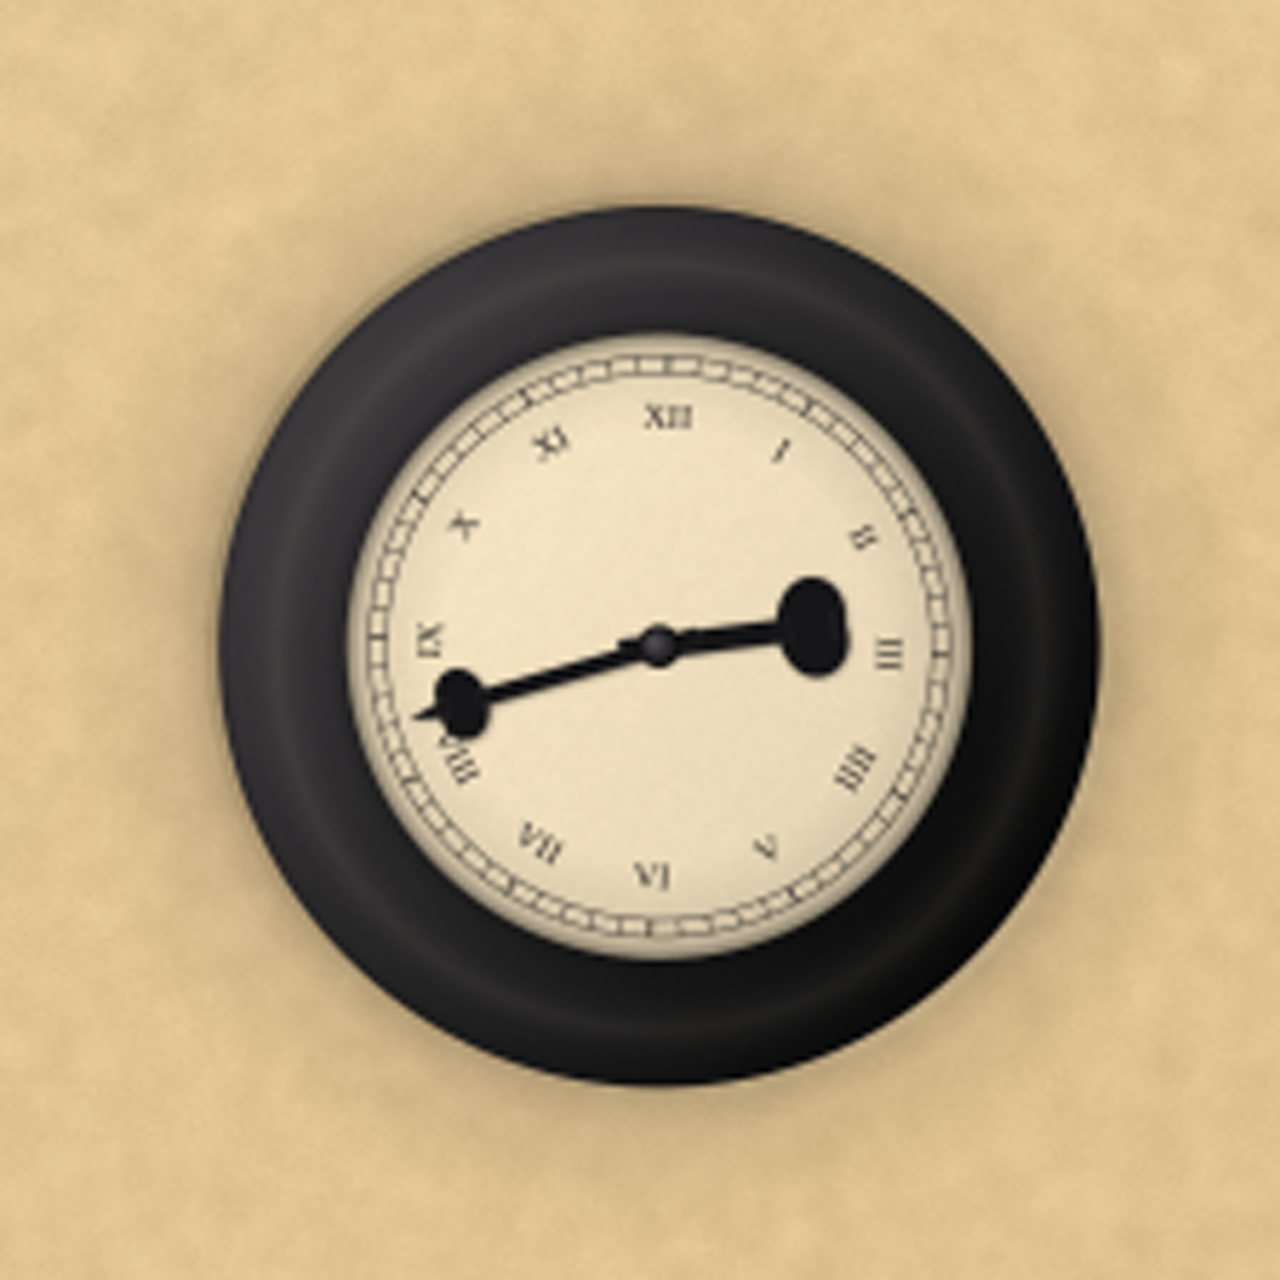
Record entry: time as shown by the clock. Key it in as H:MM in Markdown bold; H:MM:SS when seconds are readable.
**2:42**
